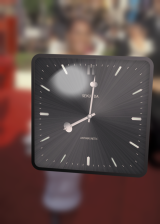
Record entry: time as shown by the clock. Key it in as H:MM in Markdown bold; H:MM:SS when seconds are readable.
**8:01**
